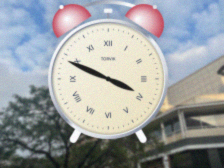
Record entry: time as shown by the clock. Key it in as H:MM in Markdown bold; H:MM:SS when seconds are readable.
**3:49**
